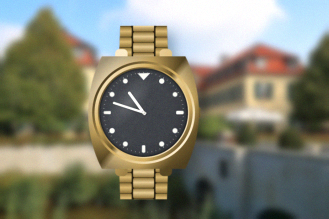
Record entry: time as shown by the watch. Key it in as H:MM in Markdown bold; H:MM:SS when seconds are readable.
**10:48**
